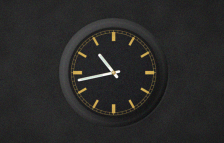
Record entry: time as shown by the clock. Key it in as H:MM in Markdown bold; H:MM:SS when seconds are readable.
**10:43**
